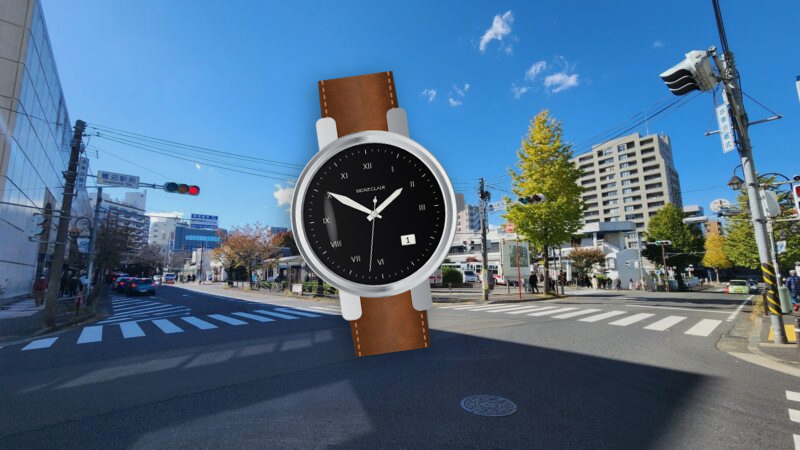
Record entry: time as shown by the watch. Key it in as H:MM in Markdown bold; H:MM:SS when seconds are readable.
**1:50:32**
